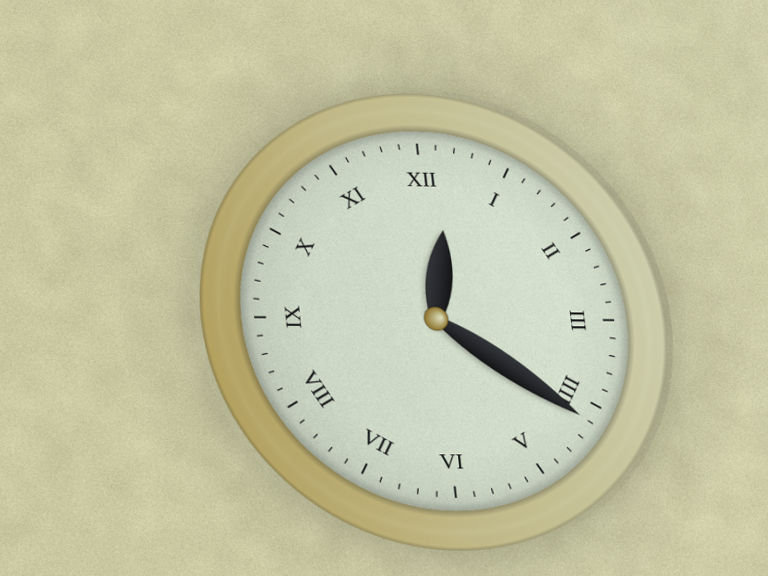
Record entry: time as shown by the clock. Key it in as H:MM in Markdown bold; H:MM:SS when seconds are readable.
**12:21**
